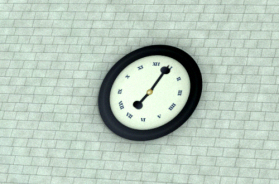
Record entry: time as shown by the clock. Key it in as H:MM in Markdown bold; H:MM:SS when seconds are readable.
**7:04**
